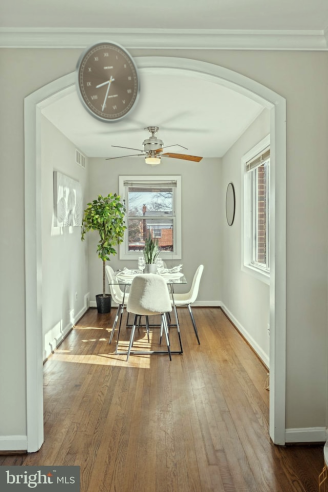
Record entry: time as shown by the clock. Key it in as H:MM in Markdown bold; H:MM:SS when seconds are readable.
**8:35**
